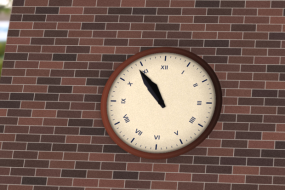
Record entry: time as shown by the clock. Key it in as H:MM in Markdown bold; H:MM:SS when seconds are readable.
**10:54**
